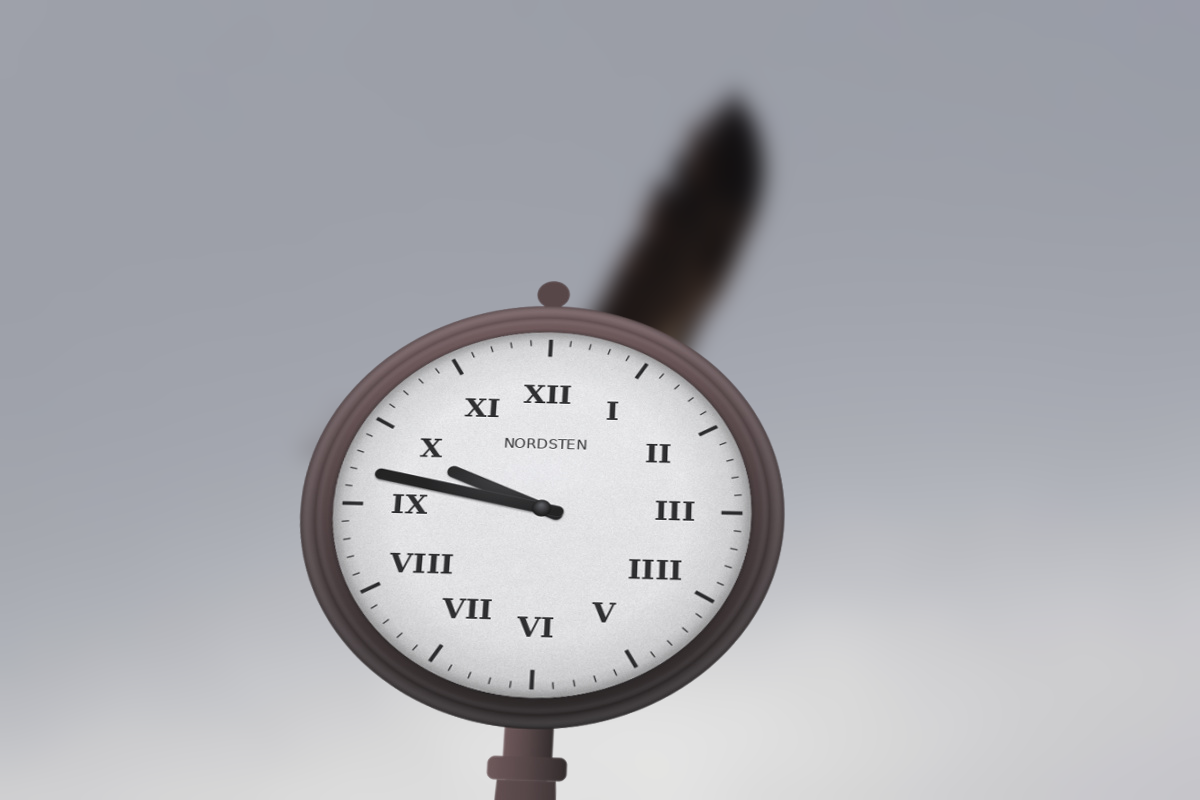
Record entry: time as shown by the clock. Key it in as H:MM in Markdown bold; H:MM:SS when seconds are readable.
**9:47**
